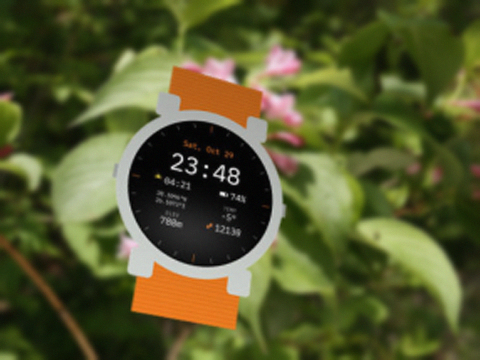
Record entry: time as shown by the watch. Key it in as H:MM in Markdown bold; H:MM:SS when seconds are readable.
**23:48**
